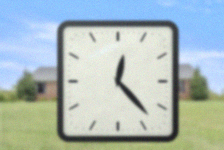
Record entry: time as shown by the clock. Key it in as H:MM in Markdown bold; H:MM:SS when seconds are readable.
**12:23**
